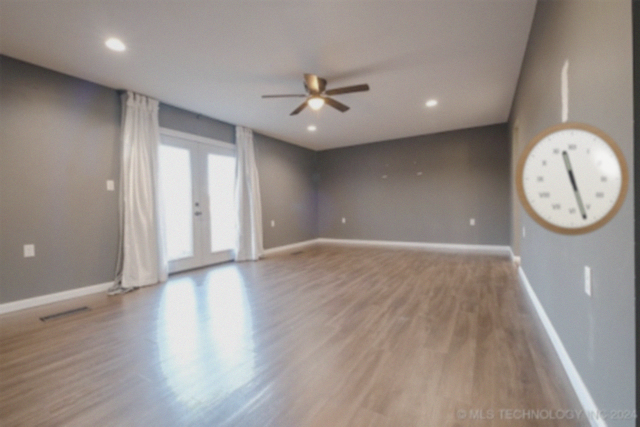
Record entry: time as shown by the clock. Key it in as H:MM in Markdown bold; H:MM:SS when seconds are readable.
**11:27**
